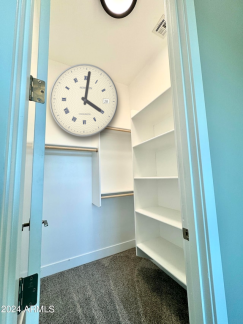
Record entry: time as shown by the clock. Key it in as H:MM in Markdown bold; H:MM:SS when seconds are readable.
**4:01**
